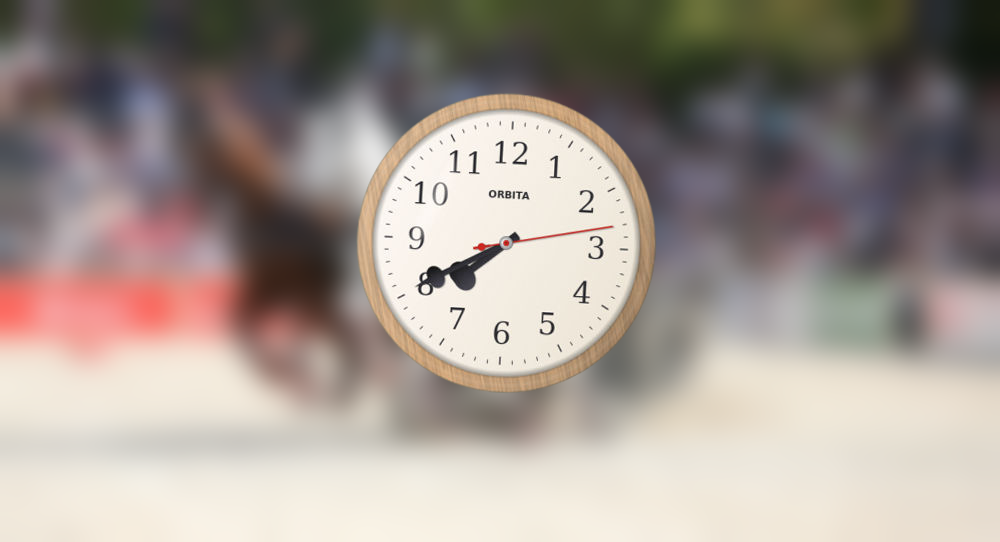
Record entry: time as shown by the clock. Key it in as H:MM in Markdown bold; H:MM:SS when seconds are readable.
**7:40:13**
